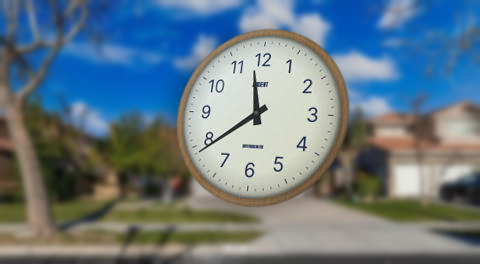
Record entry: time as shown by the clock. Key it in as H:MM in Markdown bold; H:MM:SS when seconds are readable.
**11:39**
